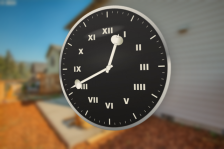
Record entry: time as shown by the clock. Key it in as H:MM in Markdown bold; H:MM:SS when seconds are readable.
**12:41**
